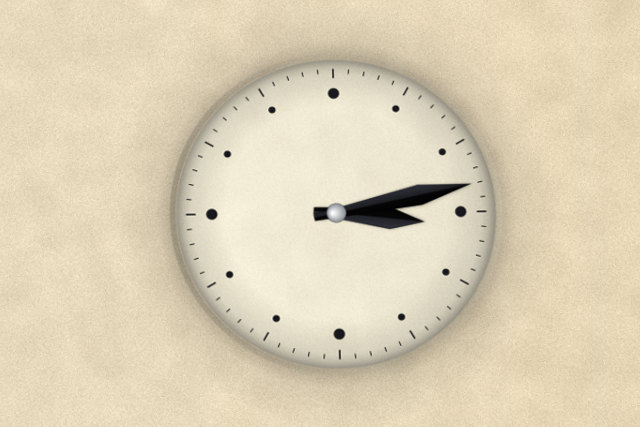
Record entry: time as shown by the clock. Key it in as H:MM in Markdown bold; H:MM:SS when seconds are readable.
**3:13**
